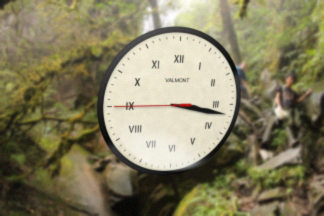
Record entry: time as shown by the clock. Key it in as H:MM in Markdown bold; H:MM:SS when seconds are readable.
**3:16:45**
